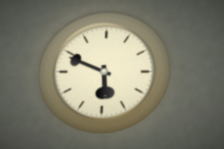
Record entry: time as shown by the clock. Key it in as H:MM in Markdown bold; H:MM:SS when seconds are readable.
**5:49**
